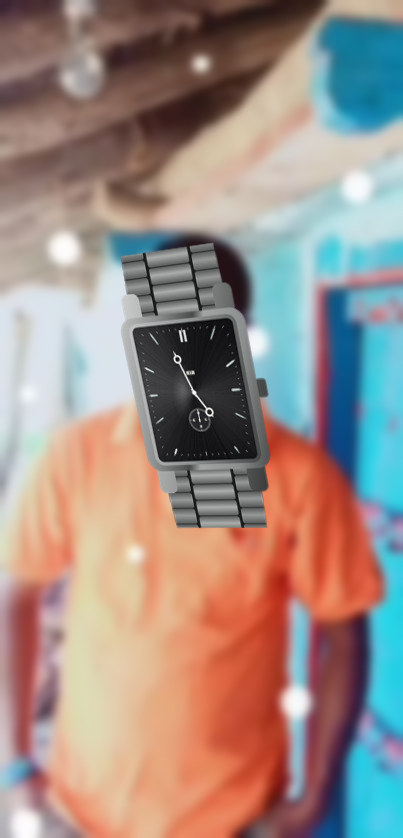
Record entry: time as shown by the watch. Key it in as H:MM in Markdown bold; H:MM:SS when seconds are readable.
**4:57**
